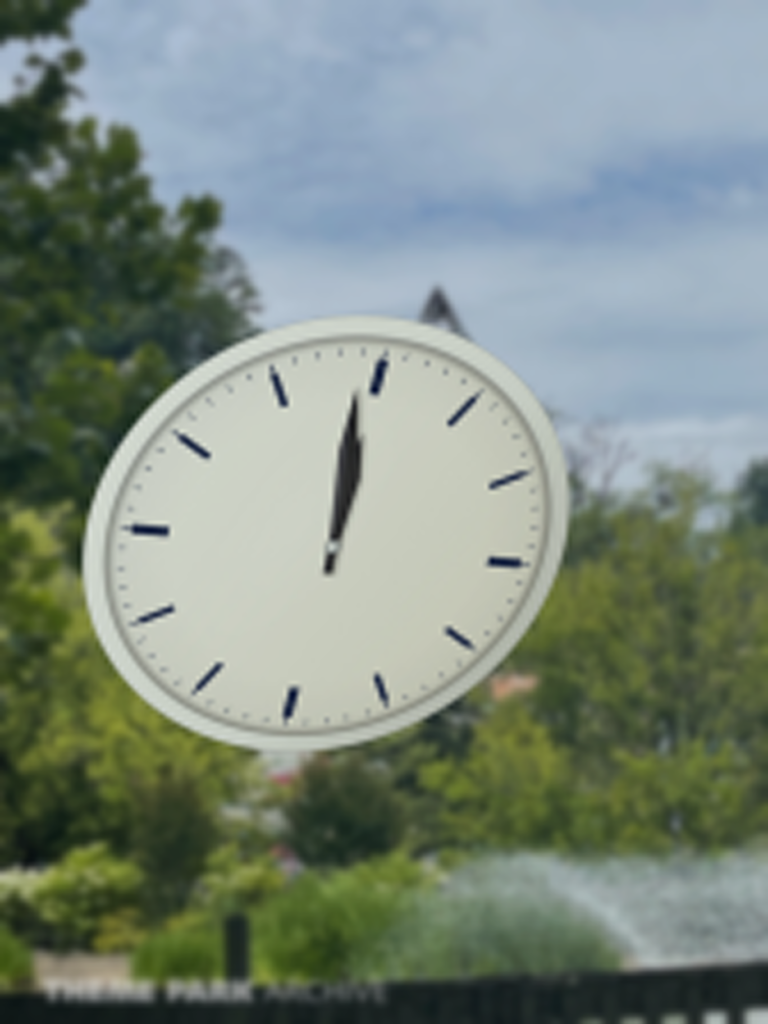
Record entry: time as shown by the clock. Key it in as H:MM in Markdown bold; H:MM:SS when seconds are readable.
**11:59**
